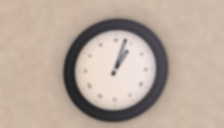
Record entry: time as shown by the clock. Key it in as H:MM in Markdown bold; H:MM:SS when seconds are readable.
**1:03**
